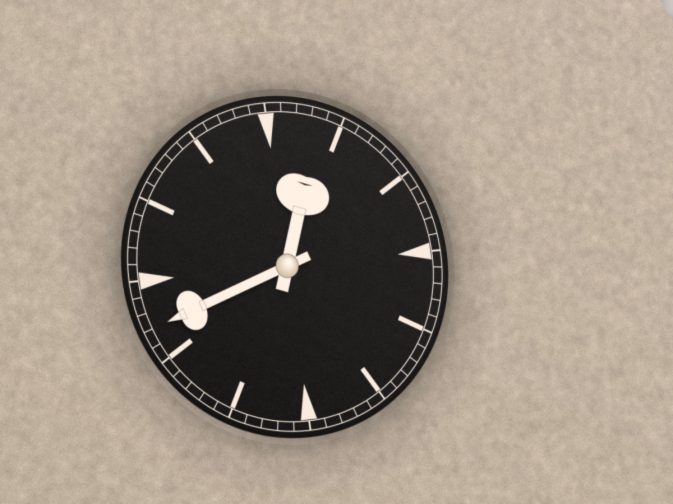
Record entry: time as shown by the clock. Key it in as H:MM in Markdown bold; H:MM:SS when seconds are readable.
**12:42**
